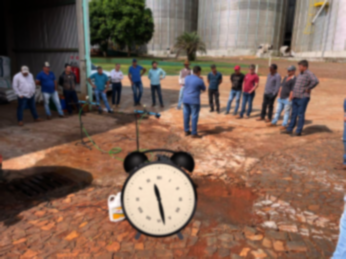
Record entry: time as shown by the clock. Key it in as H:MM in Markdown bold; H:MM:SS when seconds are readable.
**11:28**
